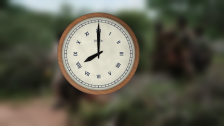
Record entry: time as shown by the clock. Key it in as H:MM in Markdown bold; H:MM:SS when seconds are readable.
**8:00**
